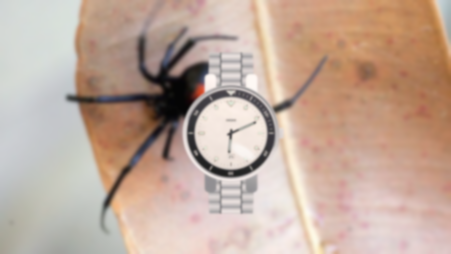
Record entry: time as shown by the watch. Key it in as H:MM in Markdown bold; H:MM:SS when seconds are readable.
**6:11**
